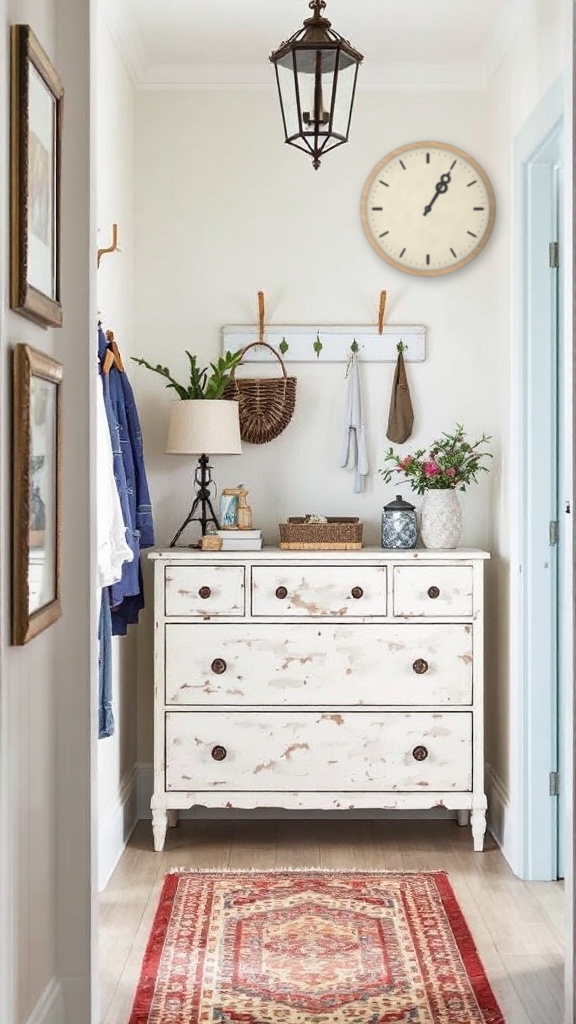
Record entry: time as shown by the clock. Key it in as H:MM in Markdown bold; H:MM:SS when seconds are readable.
**1:05**
